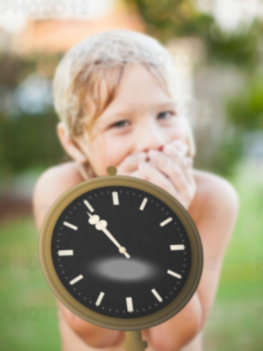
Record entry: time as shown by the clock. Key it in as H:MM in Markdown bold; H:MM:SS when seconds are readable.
**10:54**
